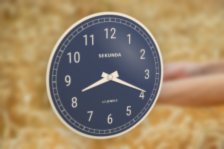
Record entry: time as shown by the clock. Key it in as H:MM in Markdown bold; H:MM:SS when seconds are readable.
**8:19**
